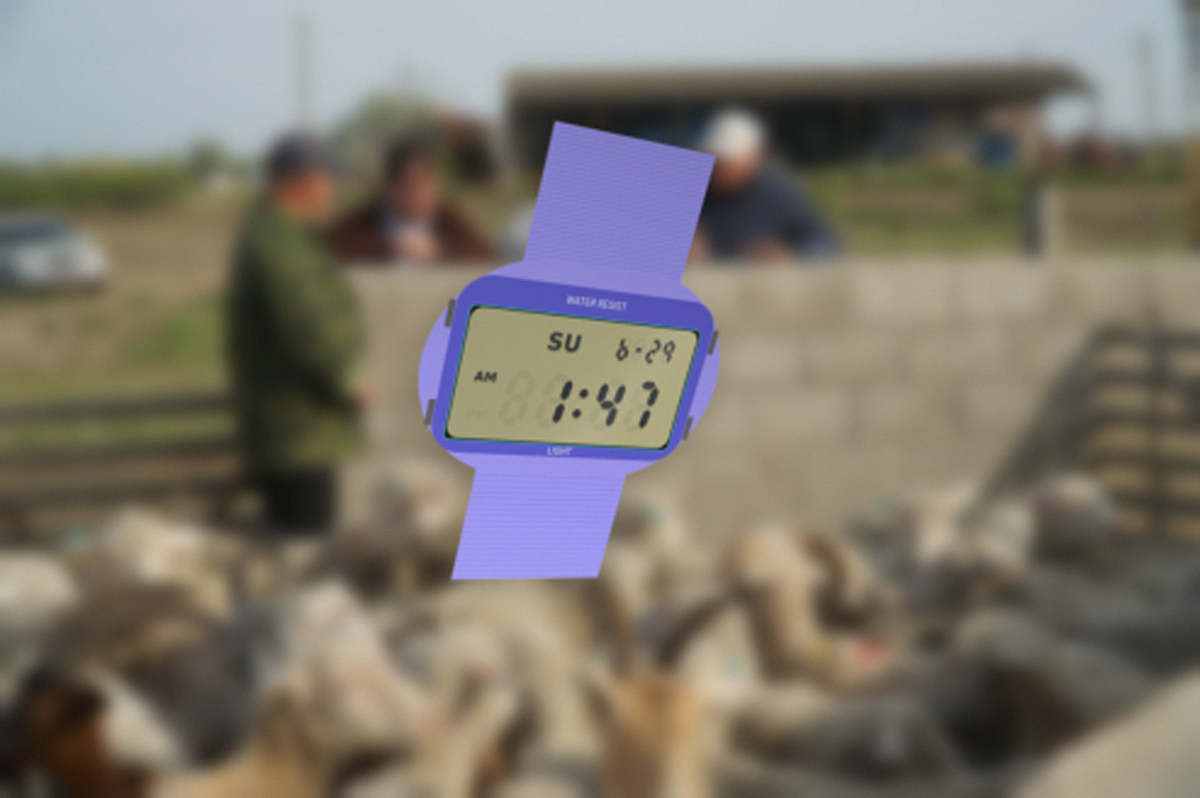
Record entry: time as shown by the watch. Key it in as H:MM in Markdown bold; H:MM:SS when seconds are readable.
**1:47**
